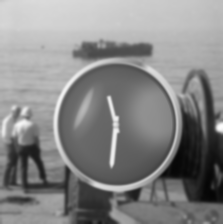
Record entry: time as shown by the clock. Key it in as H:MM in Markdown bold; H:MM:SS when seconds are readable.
**11:31**
